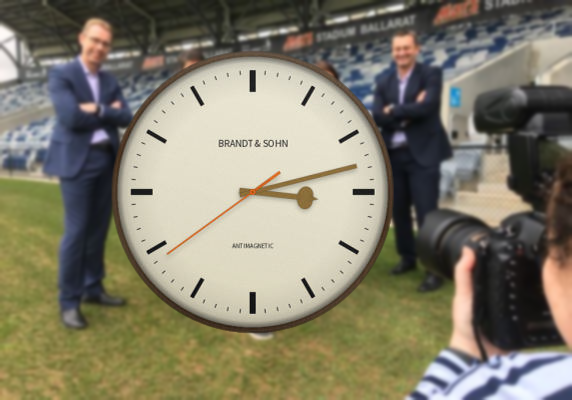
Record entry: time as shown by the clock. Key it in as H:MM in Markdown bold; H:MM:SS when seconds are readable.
**3:12:39**
